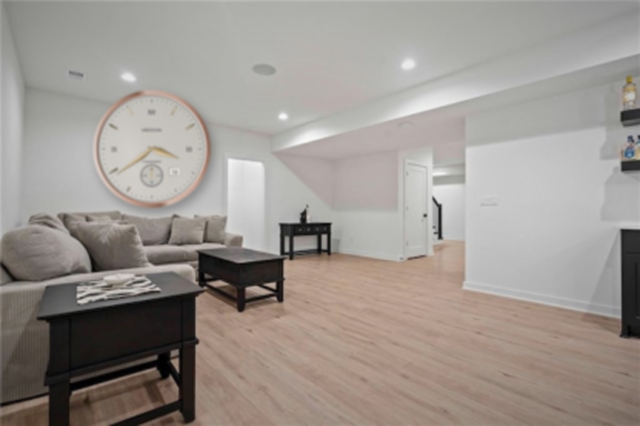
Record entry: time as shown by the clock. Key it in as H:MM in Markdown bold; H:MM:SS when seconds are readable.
**3:39**
